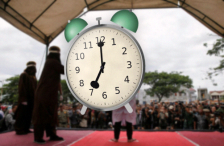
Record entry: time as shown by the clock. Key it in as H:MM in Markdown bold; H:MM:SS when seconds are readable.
**7:00**
